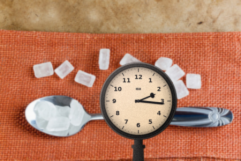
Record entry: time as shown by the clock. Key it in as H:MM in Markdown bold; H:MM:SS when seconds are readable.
**2:16**
